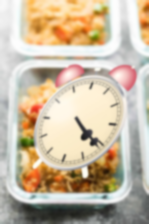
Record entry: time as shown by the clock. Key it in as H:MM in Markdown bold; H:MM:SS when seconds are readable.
**4:21**
